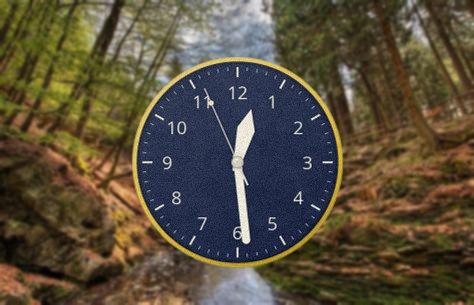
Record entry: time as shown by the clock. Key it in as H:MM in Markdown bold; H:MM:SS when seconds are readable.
**12:28:56**
